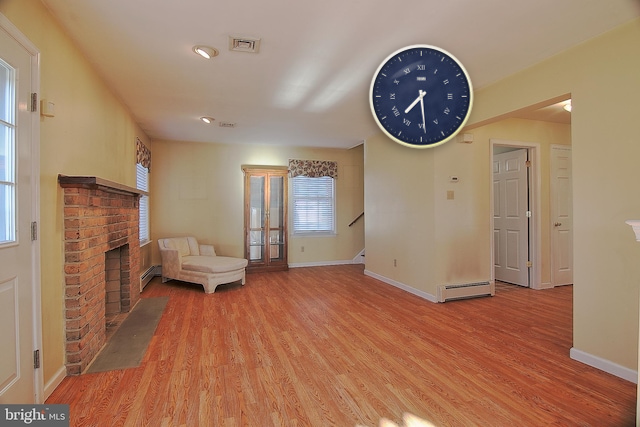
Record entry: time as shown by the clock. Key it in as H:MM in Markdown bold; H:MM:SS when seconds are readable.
**7:29**
